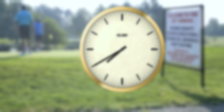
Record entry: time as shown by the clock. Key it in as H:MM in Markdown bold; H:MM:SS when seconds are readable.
**7:40**
